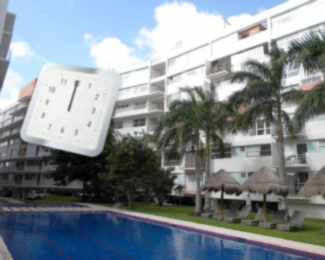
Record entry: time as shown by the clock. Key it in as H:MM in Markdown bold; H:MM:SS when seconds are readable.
**12:00**
